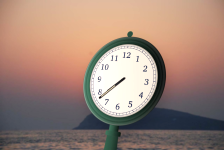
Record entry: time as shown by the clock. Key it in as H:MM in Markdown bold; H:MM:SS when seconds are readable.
**7:38**
